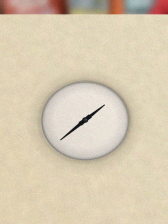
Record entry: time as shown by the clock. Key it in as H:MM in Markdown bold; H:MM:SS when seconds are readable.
**1:38**
